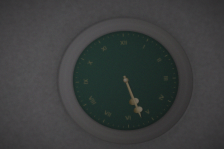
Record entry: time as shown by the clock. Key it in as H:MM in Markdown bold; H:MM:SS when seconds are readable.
**5:27**
